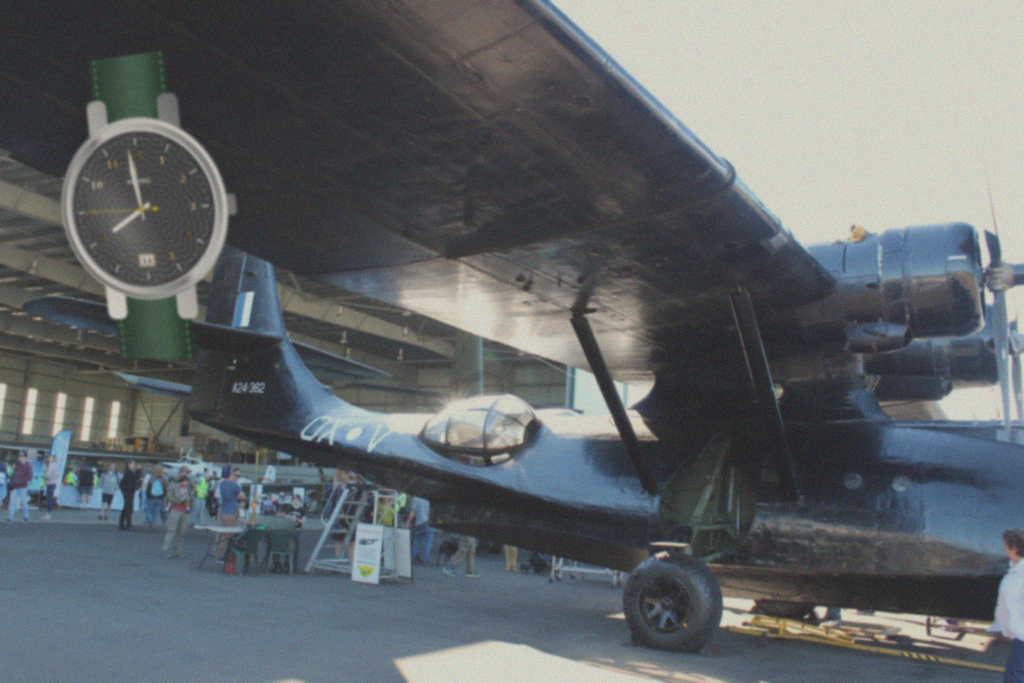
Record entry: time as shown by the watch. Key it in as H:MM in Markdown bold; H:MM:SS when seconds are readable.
**7:58:45**
